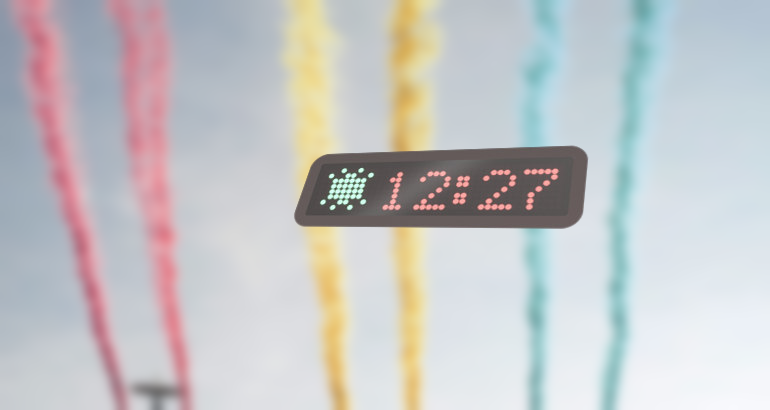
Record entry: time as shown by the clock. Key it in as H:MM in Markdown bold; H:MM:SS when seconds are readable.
**12:27**
